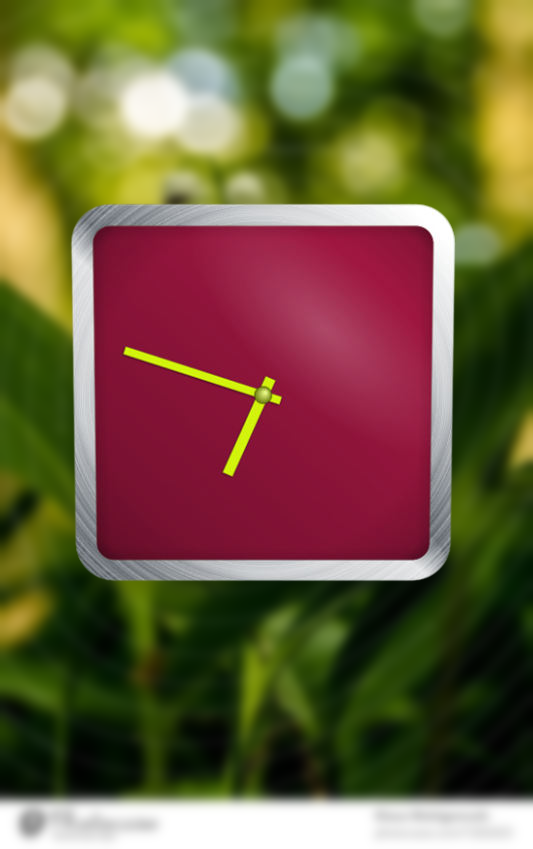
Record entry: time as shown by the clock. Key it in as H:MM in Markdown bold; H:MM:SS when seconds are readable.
**6:48**
